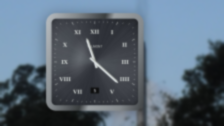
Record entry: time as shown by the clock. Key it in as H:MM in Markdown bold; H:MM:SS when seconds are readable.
**11:22**
